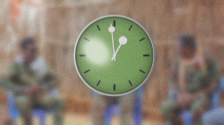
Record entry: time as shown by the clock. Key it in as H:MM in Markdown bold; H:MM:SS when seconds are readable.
**12:59**
